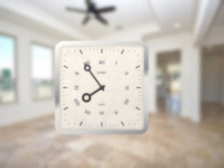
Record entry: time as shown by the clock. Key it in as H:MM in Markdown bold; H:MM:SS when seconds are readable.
**7:54**
